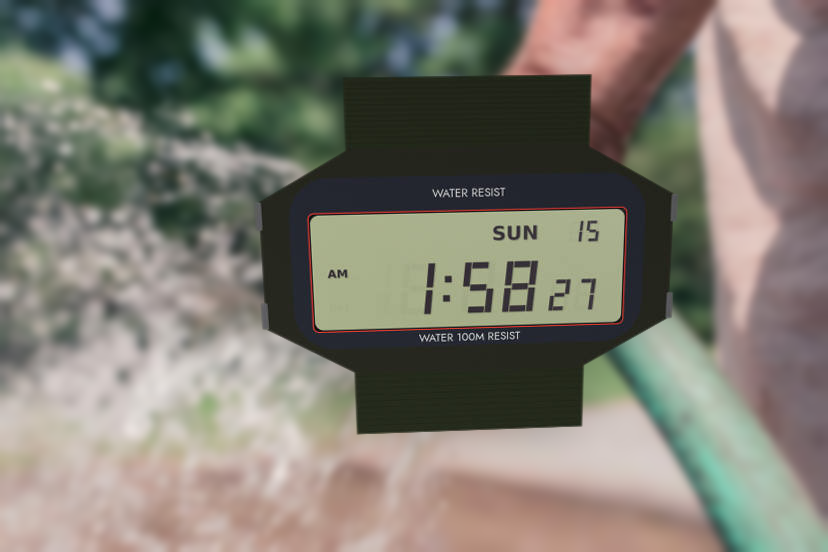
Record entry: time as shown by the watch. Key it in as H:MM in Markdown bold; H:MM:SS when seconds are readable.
**1:58:27**
